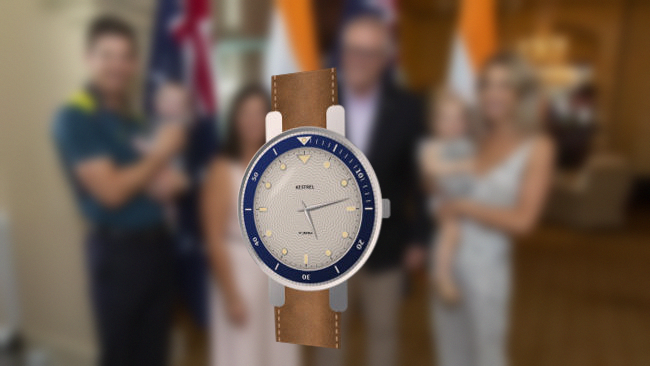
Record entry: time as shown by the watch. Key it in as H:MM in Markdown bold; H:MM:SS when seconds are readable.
**5:13**
